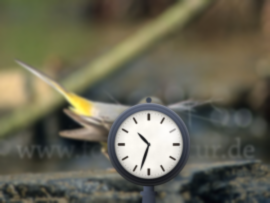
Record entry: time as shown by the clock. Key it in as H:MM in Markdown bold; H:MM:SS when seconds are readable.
**10:33**
